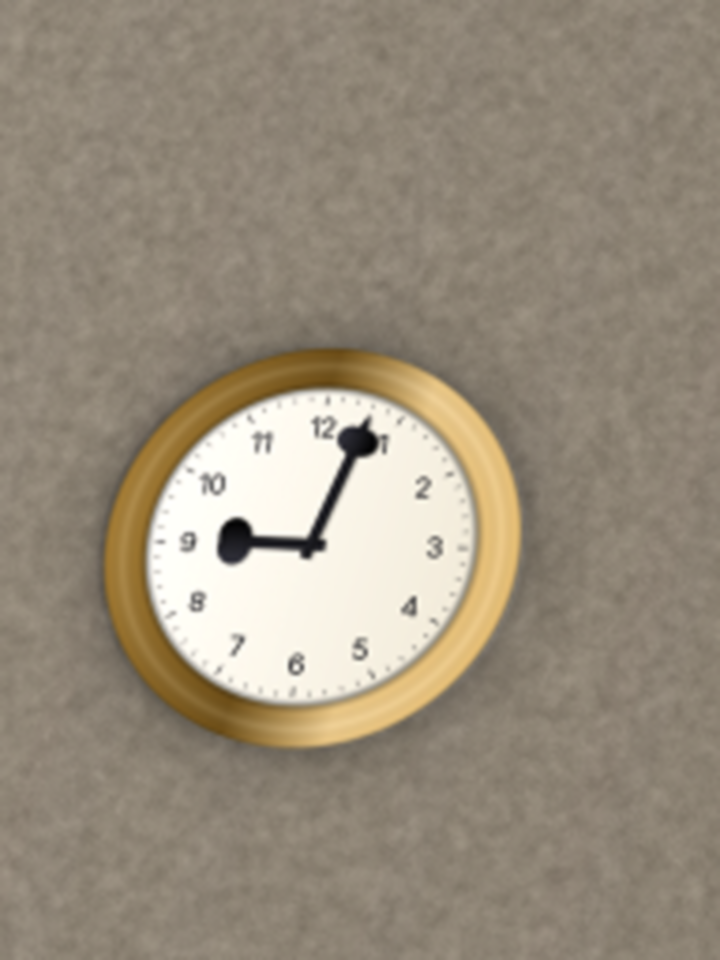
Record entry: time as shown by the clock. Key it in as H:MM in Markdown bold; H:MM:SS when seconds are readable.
**9:03**
